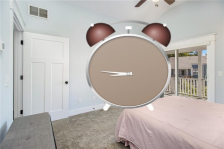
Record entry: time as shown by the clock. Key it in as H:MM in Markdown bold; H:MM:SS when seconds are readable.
**8:46**
